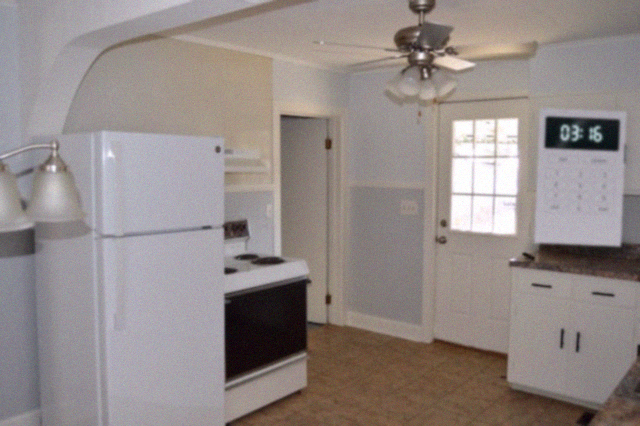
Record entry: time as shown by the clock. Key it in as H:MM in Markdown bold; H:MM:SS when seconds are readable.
**3:16**
